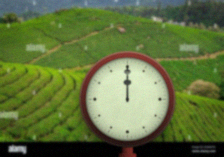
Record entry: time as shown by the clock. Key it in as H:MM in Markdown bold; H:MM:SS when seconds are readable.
**12:00**
